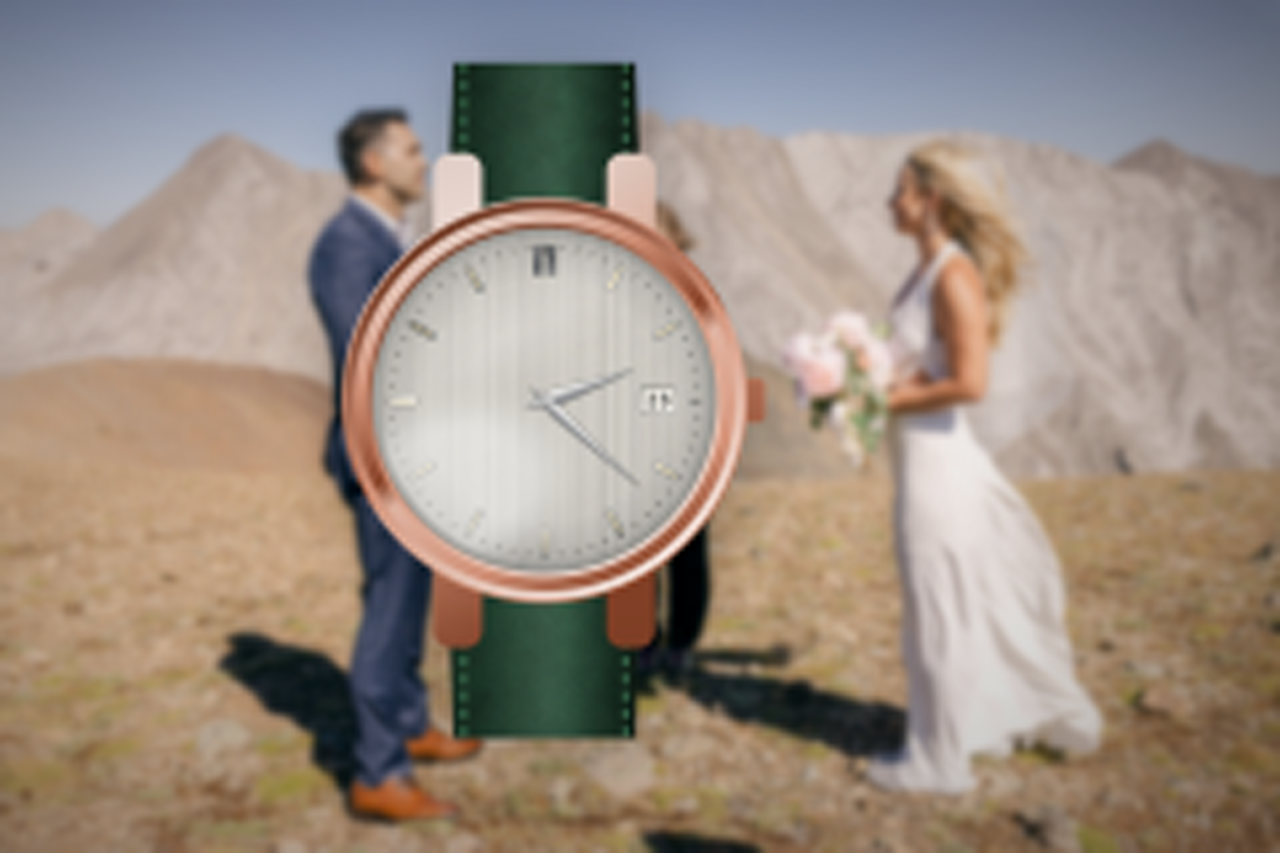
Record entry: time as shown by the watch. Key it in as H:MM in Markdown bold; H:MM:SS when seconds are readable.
**2:22**
